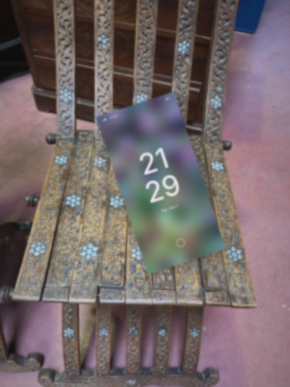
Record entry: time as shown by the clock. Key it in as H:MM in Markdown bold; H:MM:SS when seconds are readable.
**21:29**
